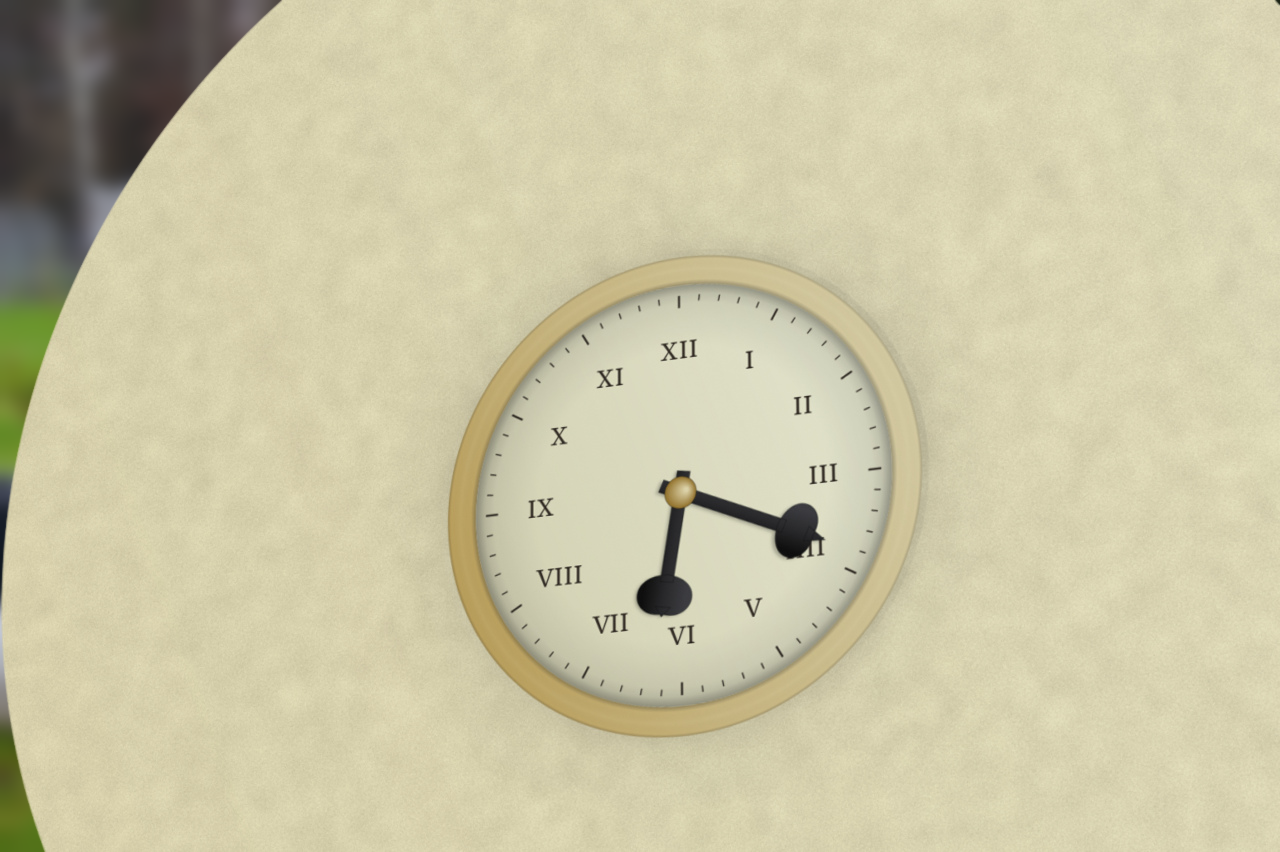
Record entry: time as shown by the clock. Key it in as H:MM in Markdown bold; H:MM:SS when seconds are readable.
**6:19**
